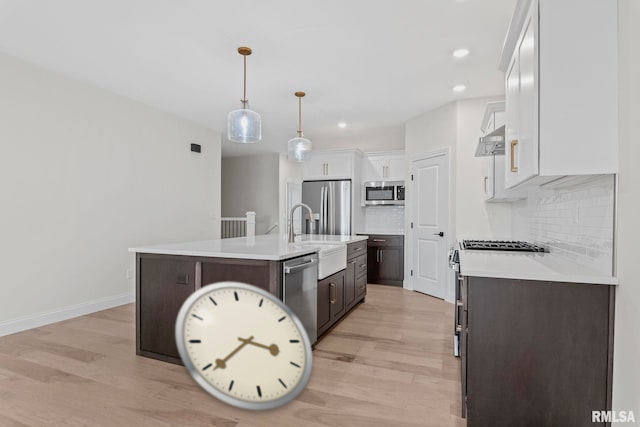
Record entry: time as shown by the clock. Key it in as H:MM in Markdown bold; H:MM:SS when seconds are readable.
**3:39**
